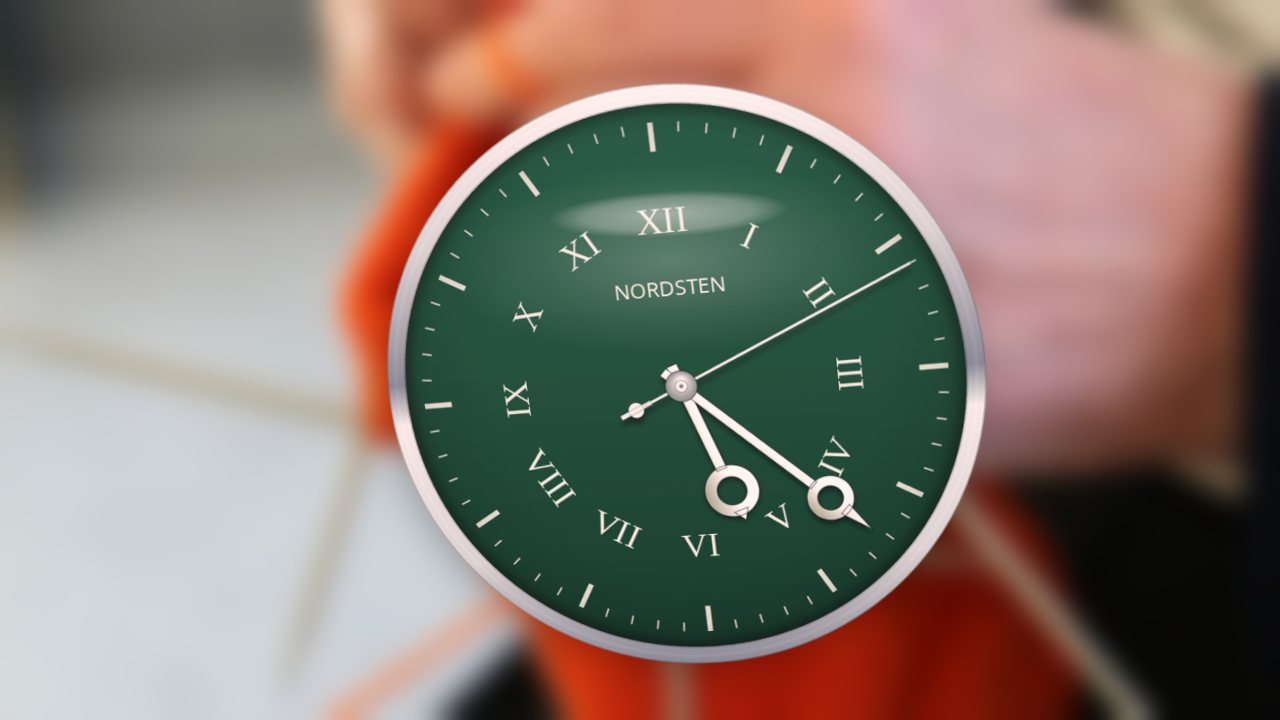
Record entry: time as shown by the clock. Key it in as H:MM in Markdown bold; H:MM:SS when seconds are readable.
**5:22:11**
